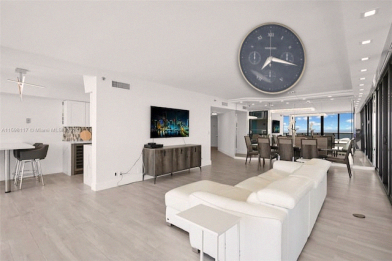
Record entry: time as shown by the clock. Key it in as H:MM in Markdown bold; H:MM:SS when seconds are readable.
**7:17**
